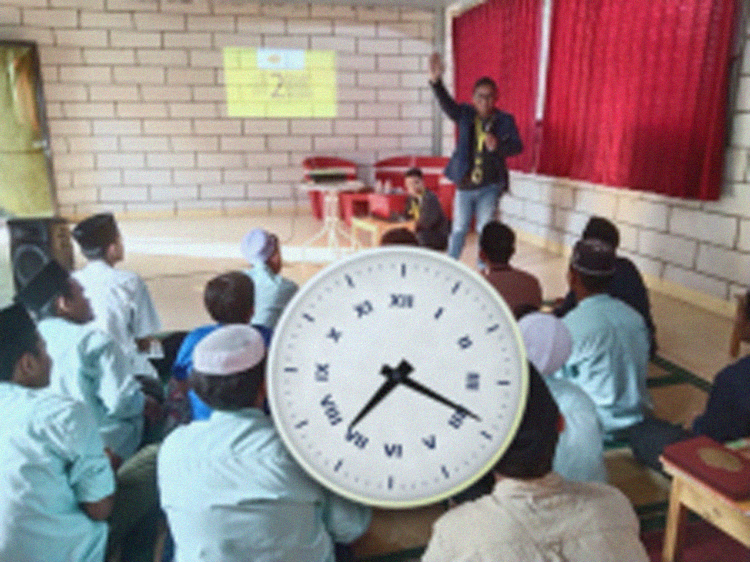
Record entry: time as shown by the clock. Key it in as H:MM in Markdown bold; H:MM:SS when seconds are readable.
**7:19**
